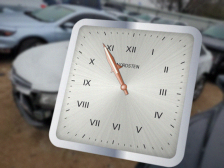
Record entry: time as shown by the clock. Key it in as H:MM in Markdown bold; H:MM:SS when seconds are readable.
**10:54**
